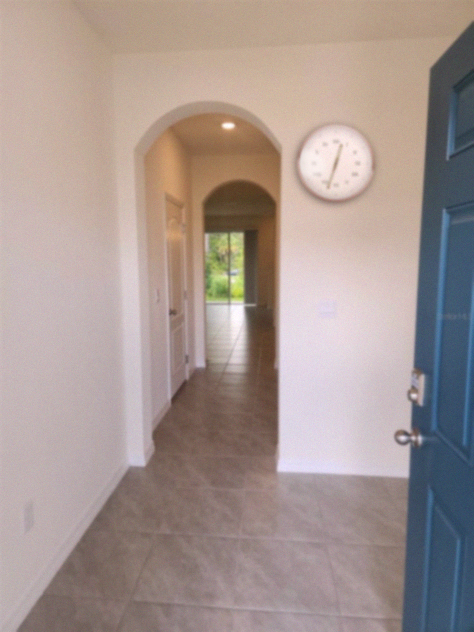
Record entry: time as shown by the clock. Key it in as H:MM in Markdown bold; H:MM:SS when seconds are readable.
**12:33**
